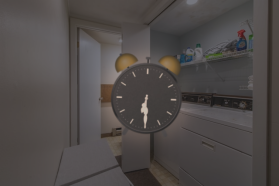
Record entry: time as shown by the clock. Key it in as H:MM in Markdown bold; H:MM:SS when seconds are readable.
**6:30**
